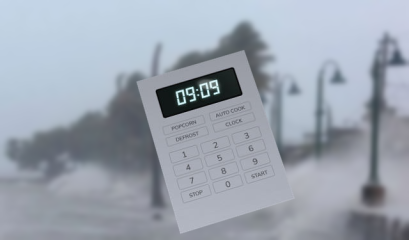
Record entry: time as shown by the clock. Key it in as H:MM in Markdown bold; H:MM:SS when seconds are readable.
**9:09**
